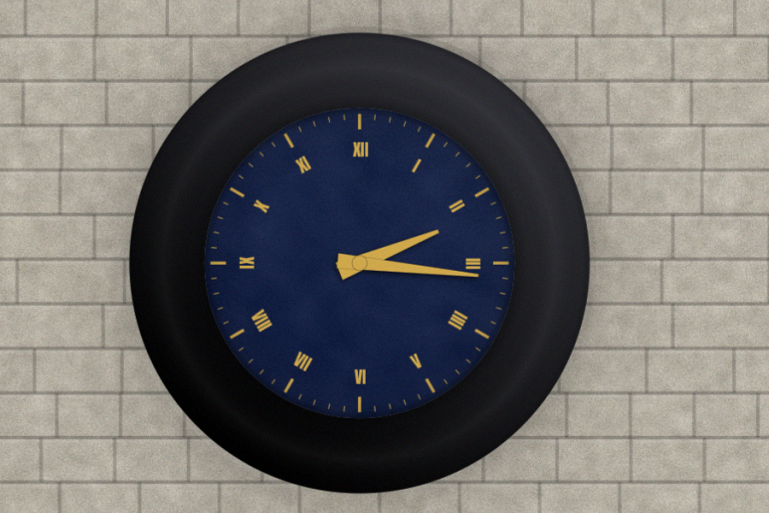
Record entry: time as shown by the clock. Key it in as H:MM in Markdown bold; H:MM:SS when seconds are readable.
**2:16**
